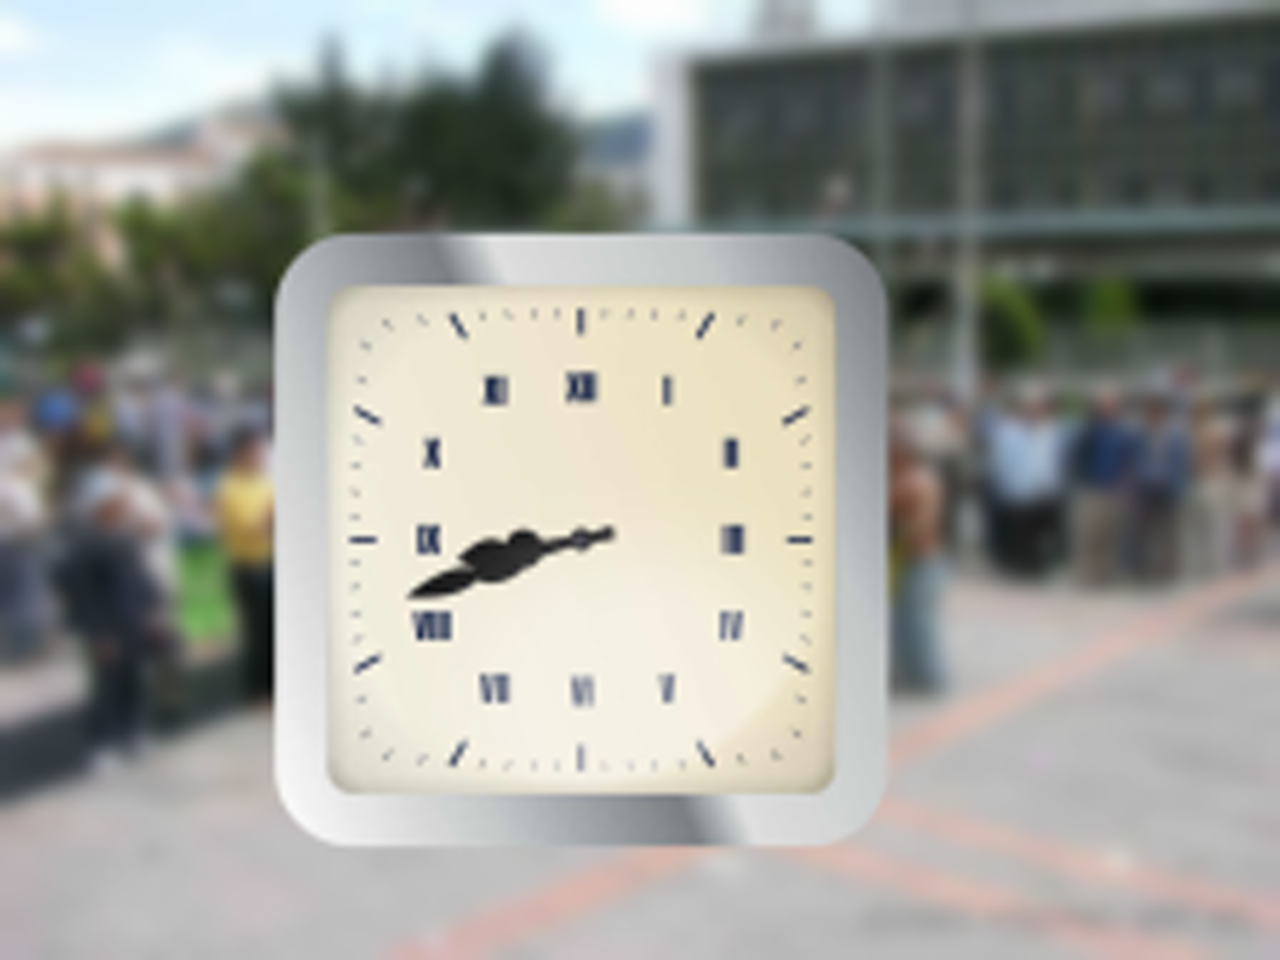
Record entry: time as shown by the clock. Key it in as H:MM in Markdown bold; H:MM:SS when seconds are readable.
**8:42**
